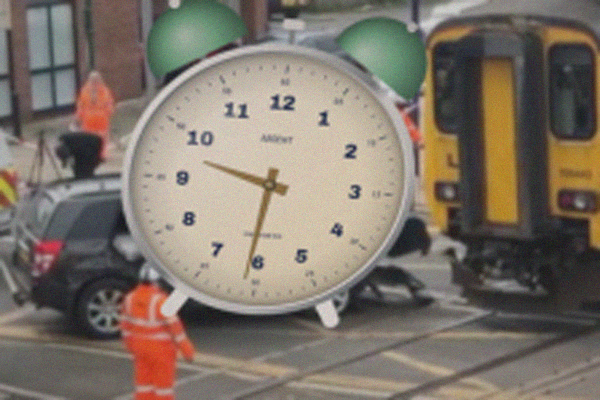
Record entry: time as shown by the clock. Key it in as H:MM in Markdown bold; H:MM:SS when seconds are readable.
**9:31**
